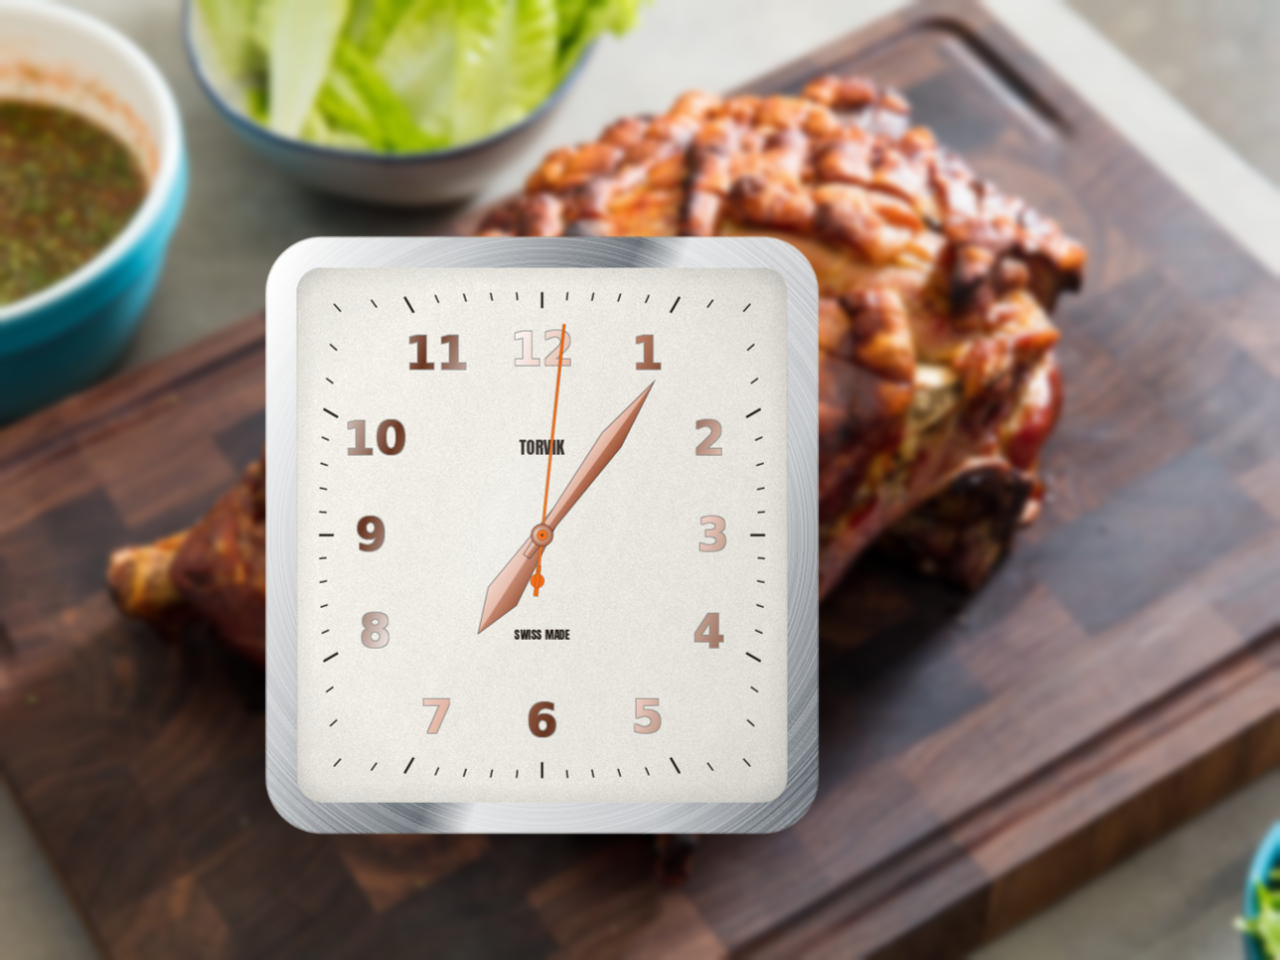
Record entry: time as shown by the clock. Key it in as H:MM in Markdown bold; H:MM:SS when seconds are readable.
**7:06:01**
